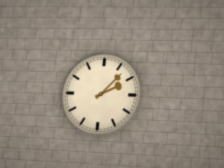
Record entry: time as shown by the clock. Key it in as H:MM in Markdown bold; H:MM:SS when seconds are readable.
**2:07**
